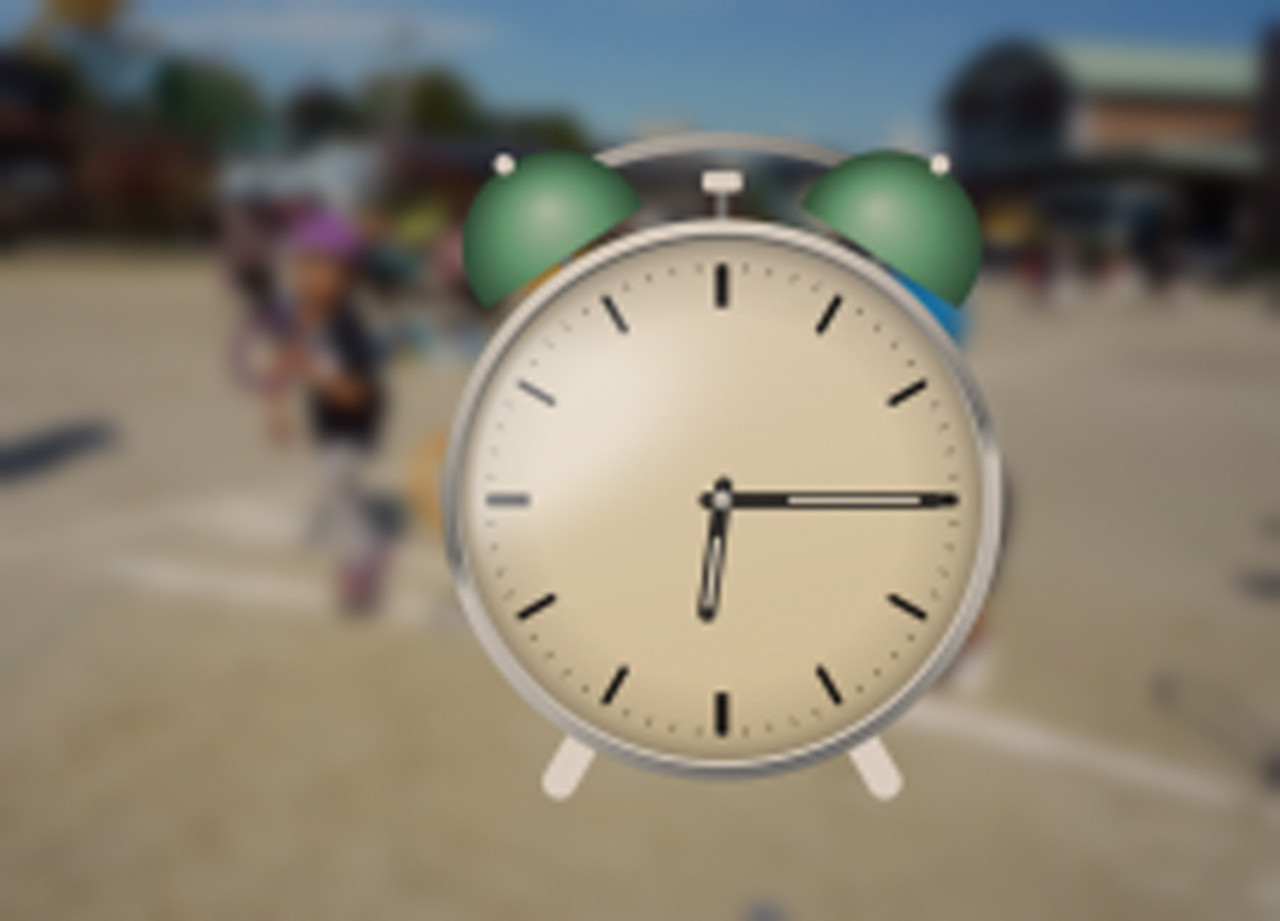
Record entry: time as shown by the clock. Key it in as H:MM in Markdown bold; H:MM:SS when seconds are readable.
**6:15**
